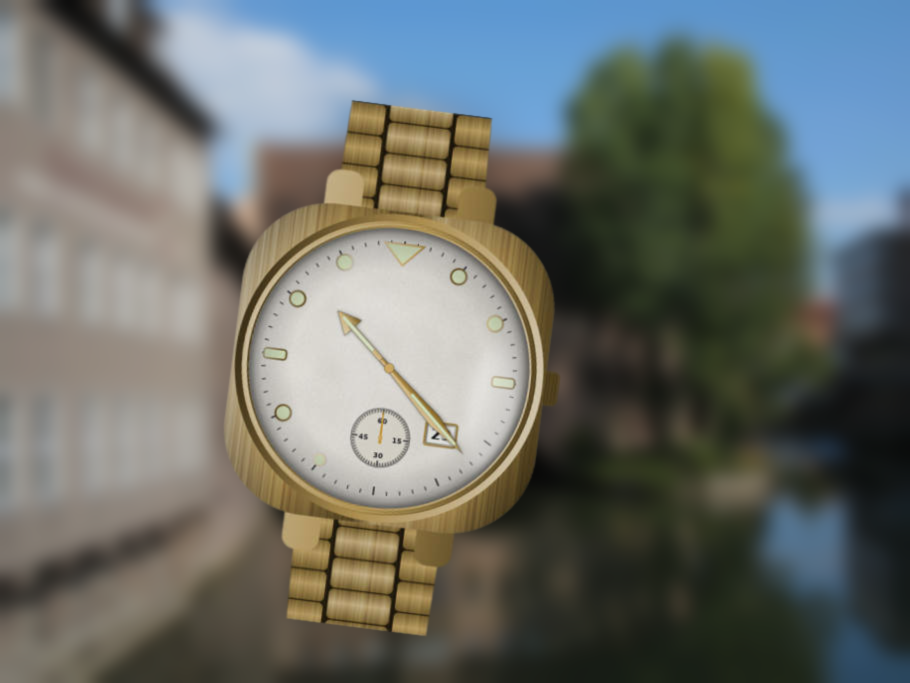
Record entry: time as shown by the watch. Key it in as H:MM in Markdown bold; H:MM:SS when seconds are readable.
**10:22**
